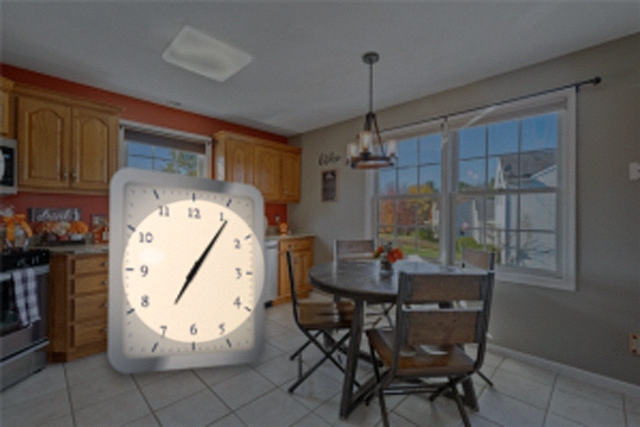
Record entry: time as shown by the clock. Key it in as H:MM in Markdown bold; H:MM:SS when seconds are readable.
**7:06**
